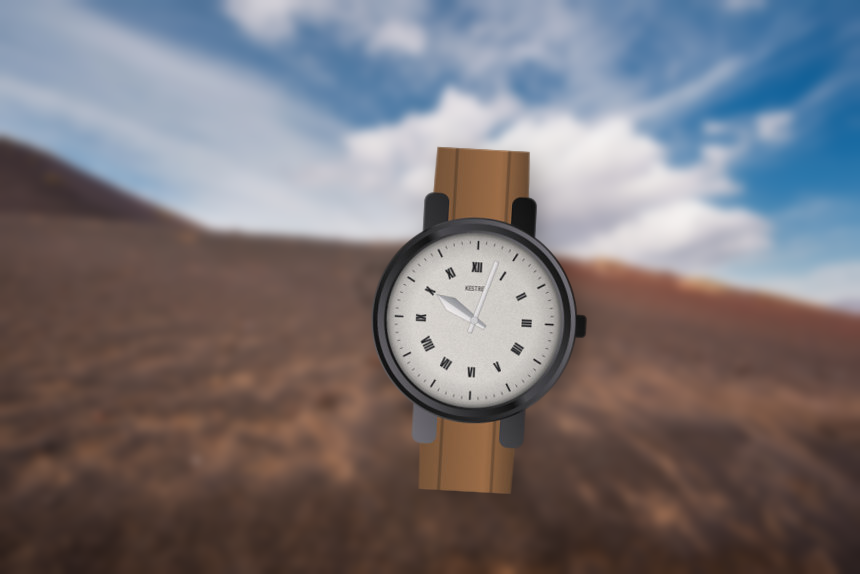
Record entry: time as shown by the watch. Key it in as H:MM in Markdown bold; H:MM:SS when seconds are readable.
**10:03**
